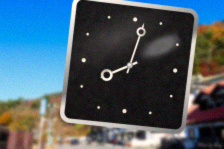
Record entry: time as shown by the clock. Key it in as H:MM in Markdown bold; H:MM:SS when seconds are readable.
**8:02**
